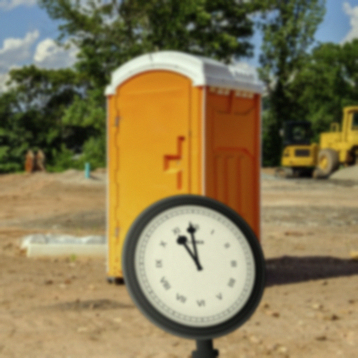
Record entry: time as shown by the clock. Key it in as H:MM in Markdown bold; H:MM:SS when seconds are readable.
**10:59**
